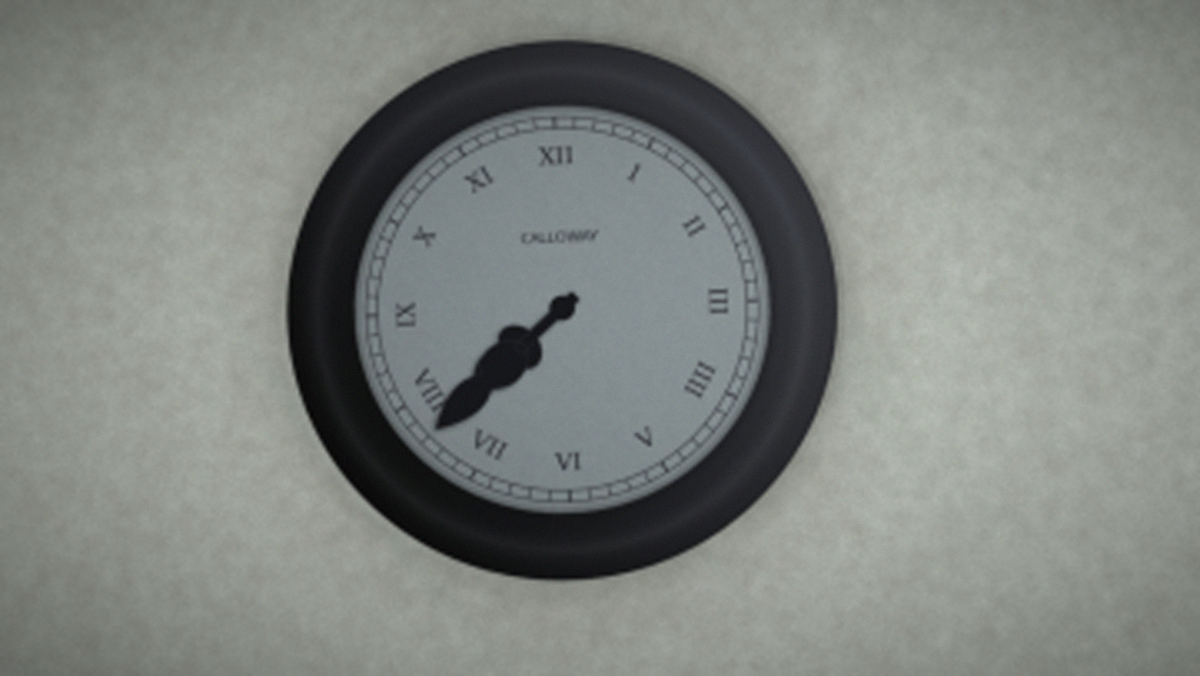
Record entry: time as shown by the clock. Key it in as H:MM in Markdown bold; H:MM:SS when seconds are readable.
**7:38**
